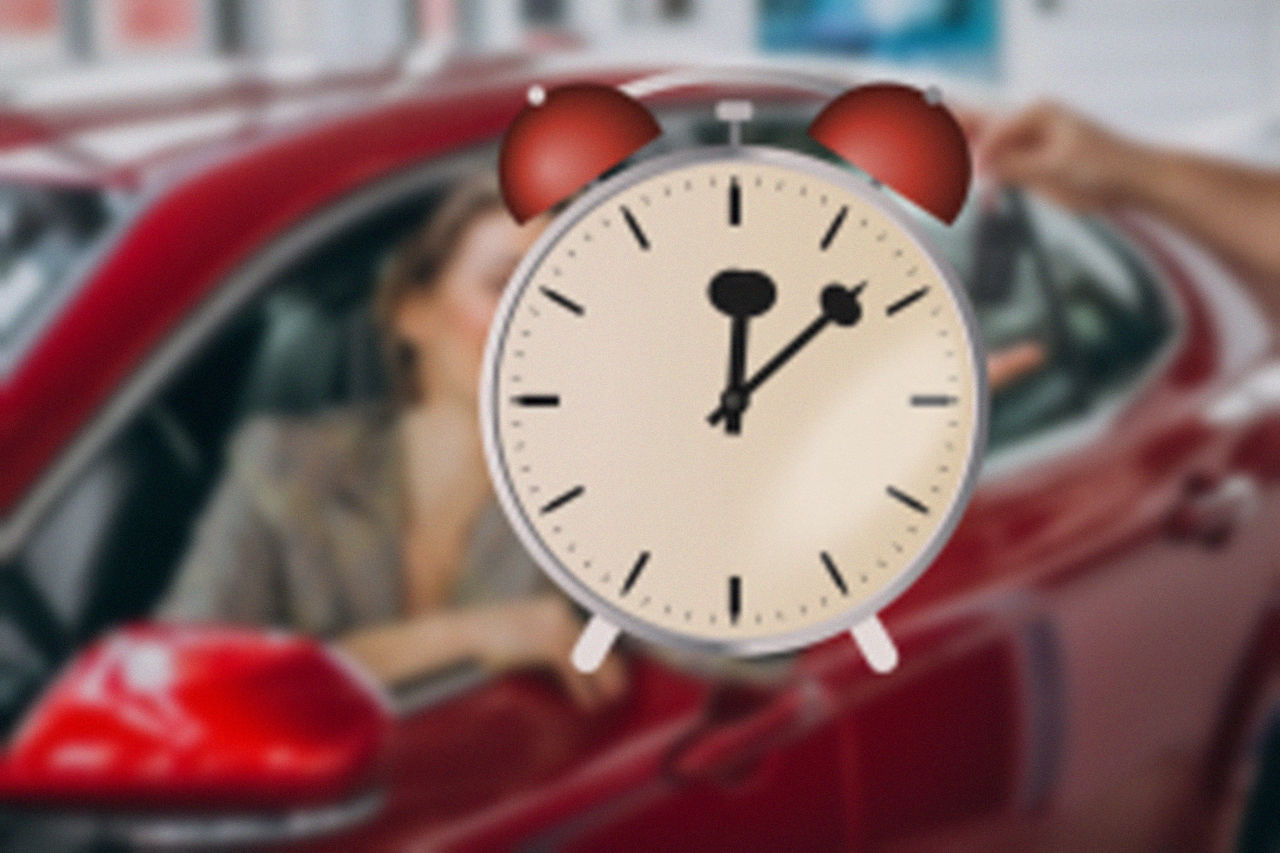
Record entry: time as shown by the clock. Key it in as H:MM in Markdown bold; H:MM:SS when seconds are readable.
**12:08**
